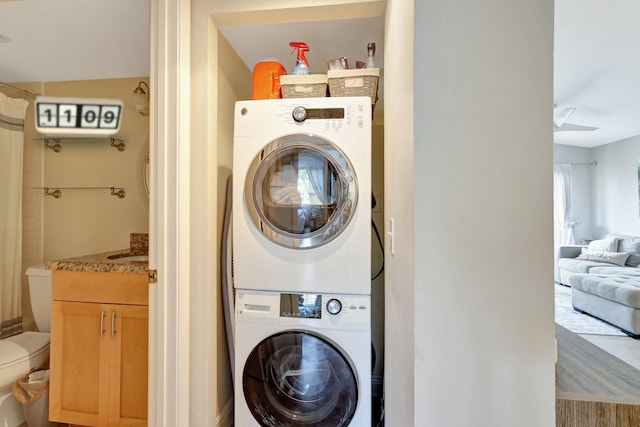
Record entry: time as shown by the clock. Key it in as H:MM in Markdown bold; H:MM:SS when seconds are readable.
**11:09**
